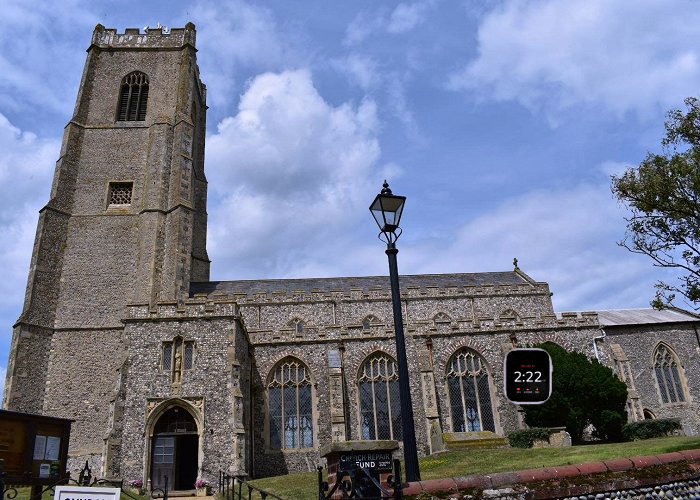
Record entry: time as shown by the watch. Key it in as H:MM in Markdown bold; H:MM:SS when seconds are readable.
**2:22**
